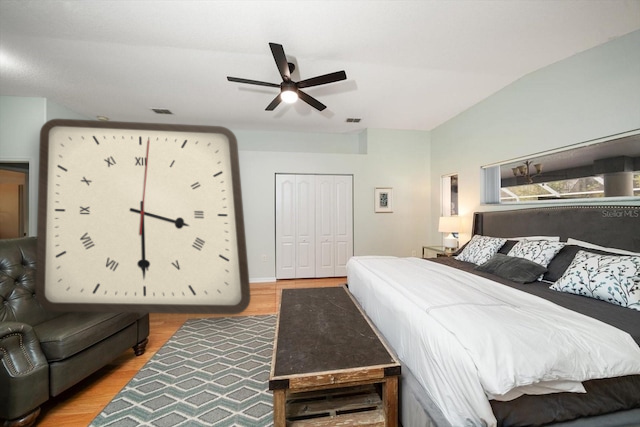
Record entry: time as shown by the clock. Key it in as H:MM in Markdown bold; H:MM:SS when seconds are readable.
**3:30:01**
